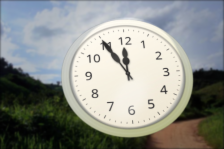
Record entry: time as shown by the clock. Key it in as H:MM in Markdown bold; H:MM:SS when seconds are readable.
**11:55**
